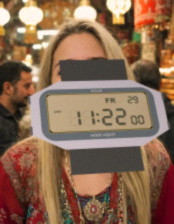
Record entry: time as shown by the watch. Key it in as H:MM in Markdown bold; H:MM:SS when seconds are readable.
**11:22:00**
